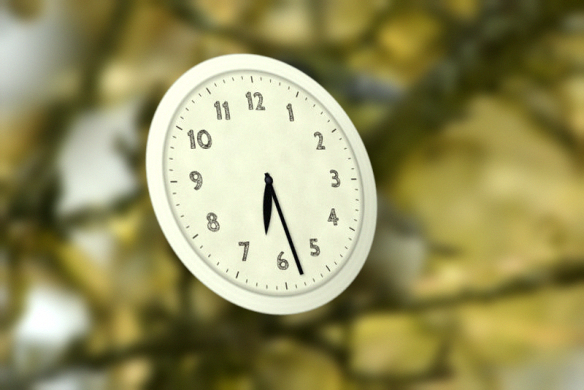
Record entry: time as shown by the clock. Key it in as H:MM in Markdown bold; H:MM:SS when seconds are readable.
**6:28**
